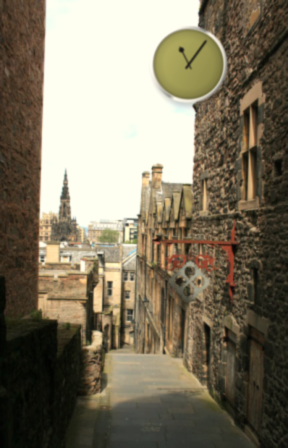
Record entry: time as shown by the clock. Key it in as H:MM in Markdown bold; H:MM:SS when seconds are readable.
**11:06**
